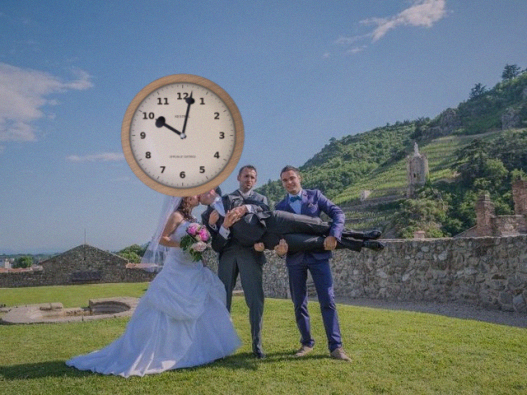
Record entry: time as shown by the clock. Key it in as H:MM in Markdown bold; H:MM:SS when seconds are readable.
**10:02**
